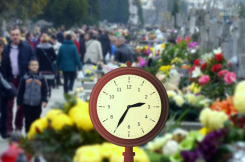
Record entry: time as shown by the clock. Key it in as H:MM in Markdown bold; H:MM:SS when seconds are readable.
**2:35**
